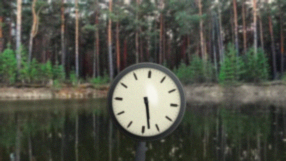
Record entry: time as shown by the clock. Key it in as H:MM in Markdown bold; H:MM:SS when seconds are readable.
**5:28**
